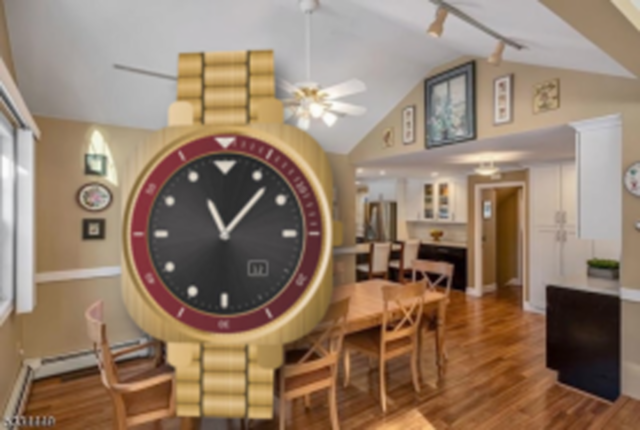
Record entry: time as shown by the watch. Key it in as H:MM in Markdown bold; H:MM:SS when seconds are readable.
**11:07**
